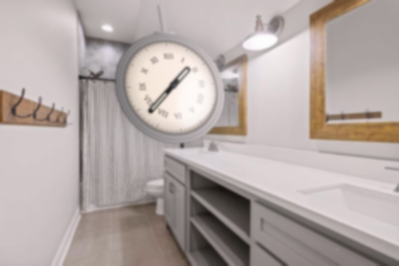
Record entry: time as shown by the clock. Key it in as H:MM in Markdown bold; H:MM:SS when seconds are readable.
**1:38**
